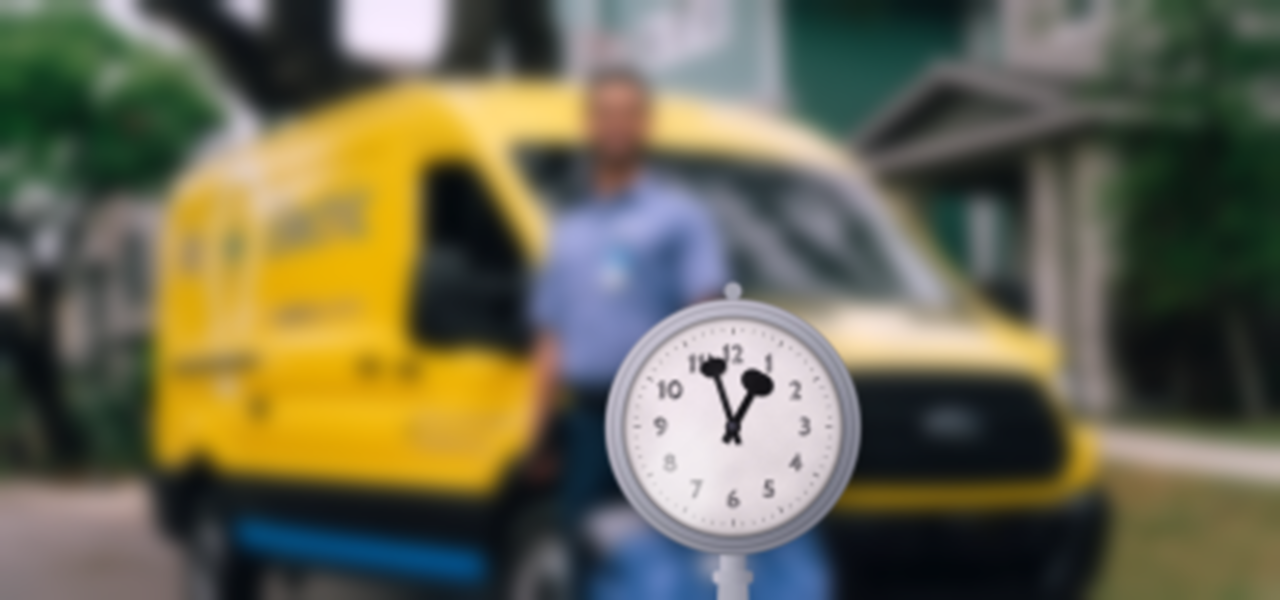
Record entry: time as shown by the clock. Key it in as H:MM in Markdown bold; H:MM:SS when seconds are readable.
**12:57**
